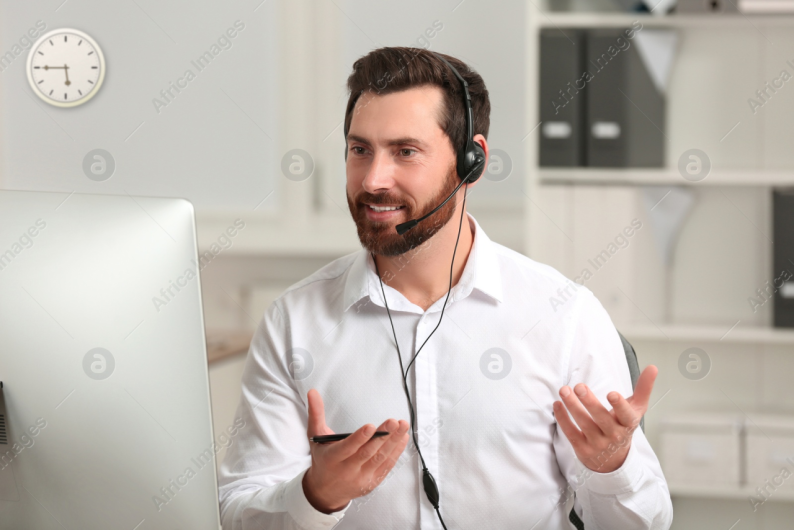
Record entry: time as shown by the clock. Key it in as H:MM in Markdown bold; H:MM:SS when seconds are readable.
**5:45**
